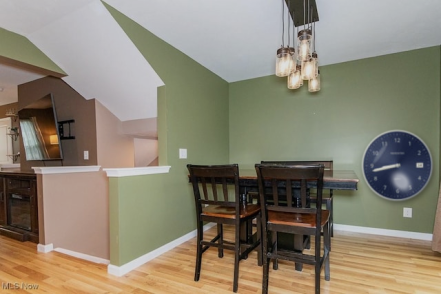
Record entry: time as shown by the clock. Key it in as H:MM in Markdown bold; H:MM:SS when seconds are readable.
**8:43**
